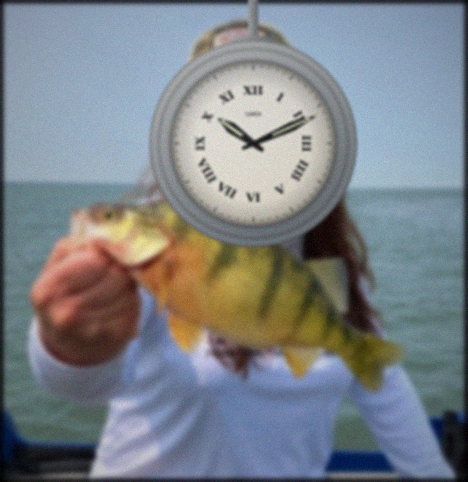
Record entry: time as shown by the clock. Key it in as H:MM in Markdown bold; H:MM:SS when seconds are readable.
**10:11**
